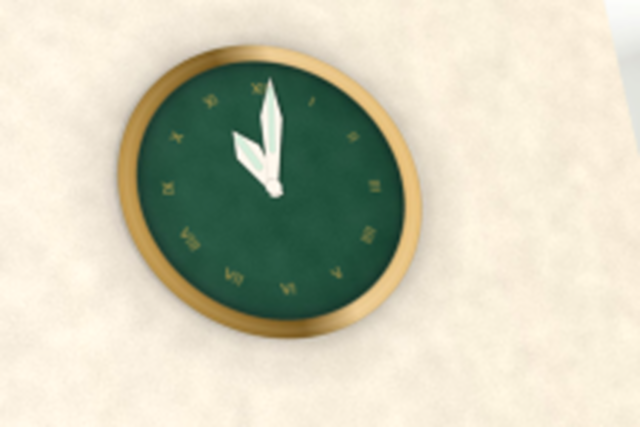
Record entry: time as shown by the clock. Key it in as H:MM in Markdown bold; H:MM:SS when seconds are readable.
**11:01**
